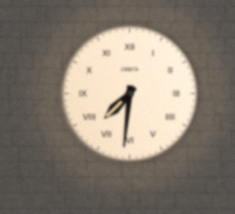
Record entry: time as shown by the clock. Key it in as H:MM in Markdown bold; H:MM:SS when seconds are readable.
**7:31**
